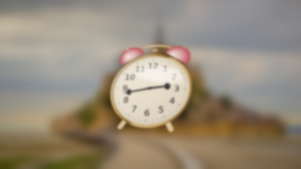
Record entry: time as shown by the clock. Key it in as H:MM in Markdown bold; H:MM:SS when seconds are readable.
**2:43**
